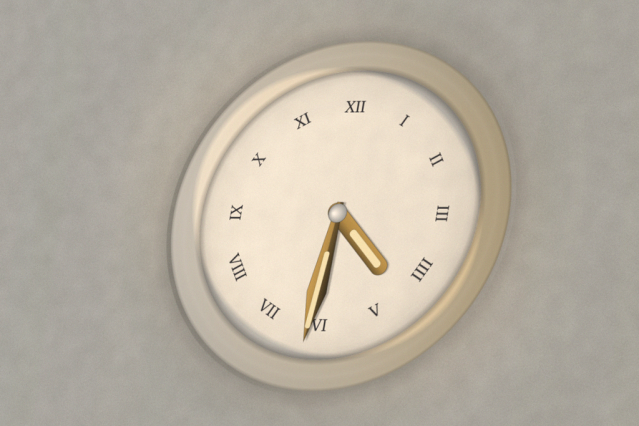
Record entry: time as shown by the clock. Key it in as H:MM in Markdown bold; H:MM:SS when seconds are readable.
**4:31**
